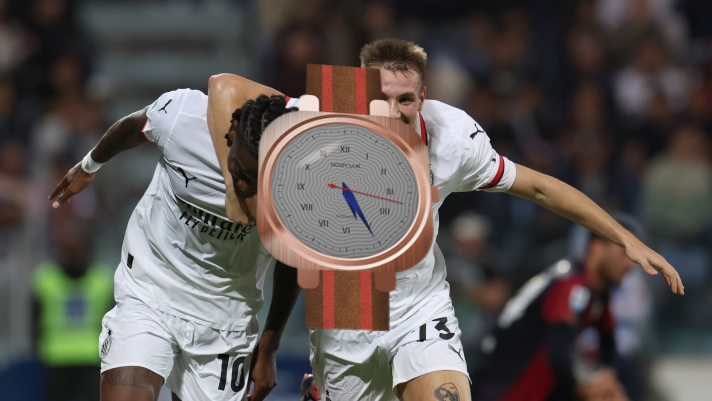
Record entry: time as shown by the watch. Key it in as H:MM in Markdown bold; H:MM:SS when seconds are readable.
**5:25:17**
